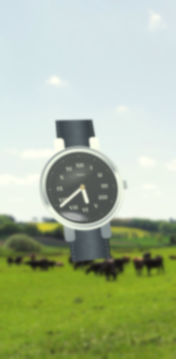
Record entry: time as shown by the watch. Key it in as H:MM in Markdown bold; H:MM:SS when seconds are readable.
**5:39**
